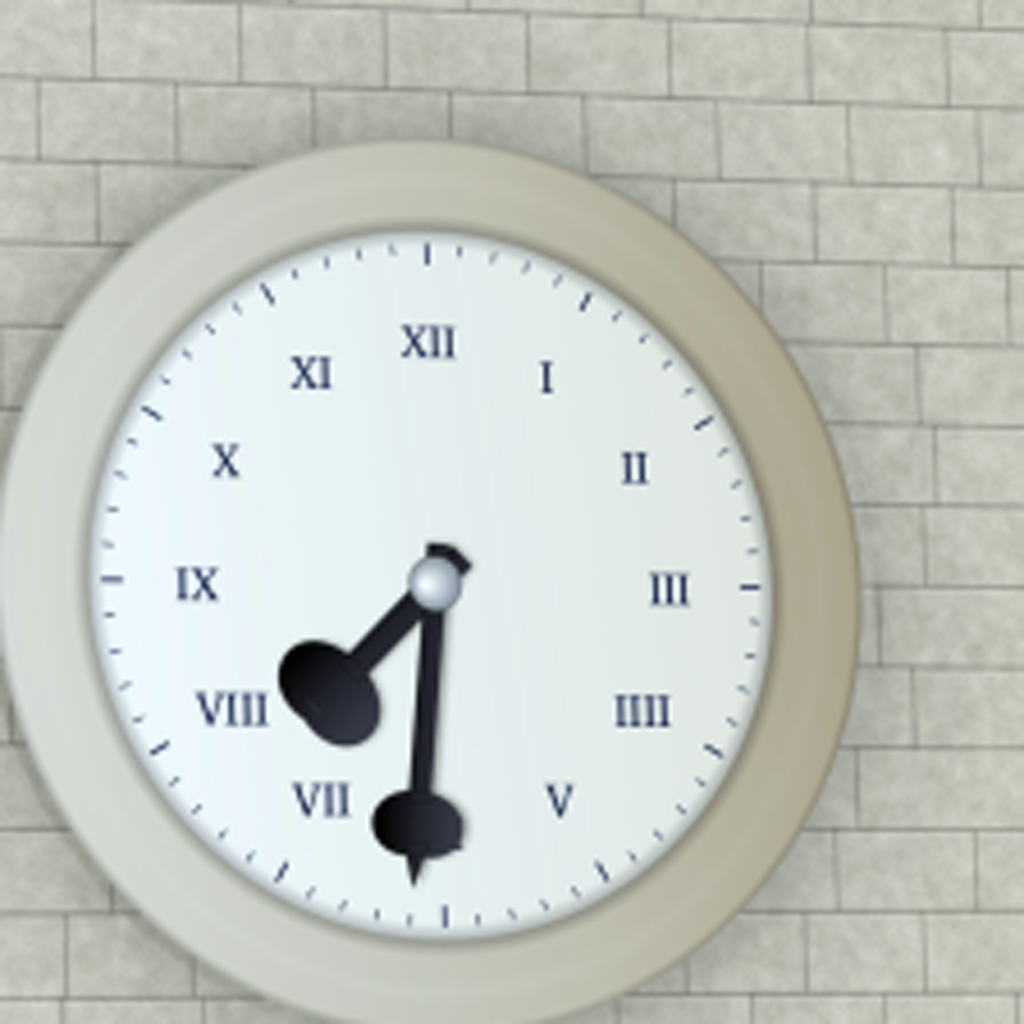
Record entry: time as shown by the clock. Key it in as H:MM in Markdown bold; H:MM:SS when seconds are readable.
**7:31**
